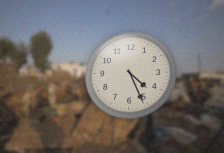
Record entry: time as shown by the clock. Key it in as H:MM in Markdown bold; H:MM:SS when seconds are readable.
**4:26**
